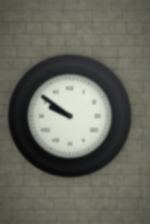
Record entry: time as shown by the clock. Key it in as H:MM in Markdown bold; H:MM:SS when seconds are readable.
**9:51**
